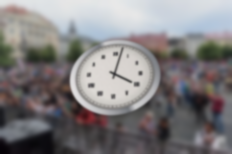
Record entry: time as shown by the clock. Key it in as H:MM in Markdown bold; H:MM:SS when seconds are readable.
**4:02**
